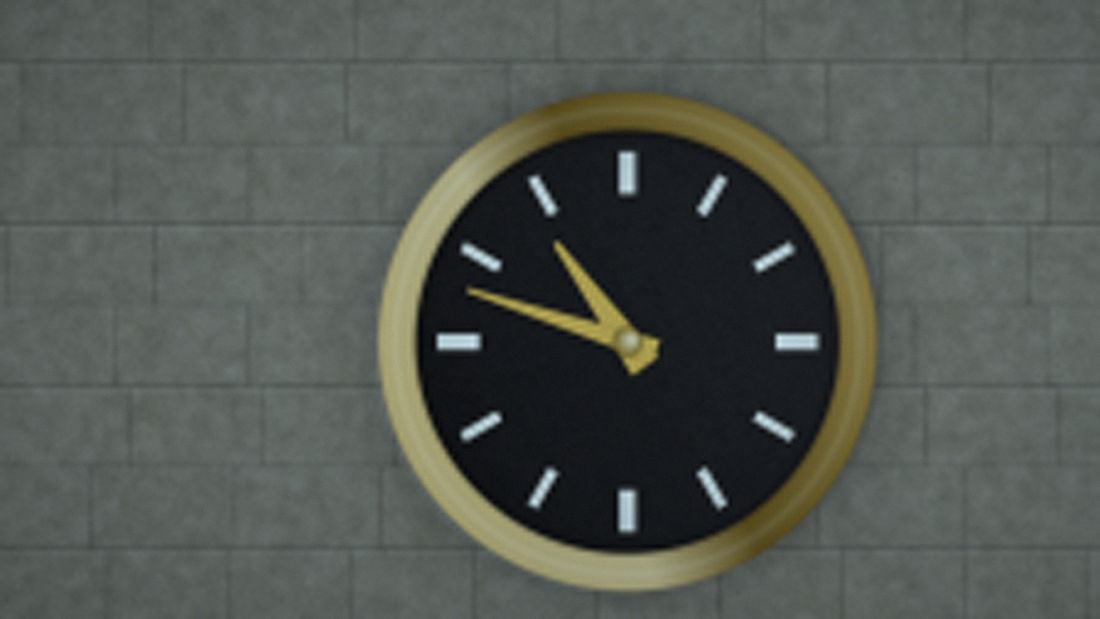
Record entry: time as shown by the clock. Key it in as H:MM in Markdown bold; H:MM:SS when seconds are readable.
**10:48**
